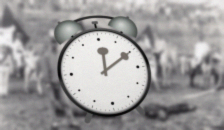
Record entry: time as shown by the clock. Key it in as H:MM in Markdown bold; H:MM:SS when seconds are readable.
**12:10**
